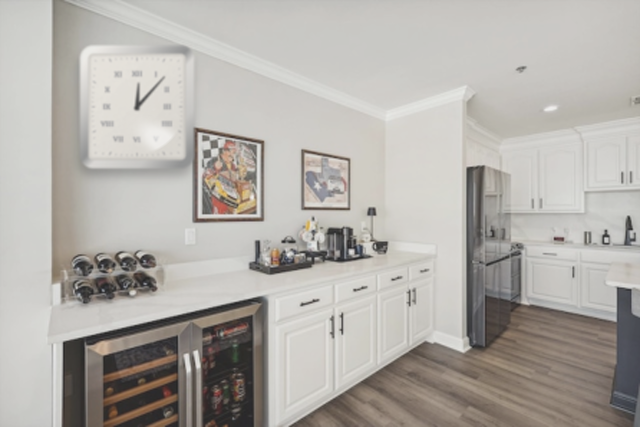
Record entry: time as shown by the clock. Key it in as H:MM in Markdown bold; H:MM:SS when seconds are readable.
**12:07**
